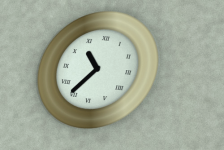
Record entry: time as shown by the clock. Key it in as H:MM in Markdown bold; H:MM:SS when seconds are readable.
**10:36**
